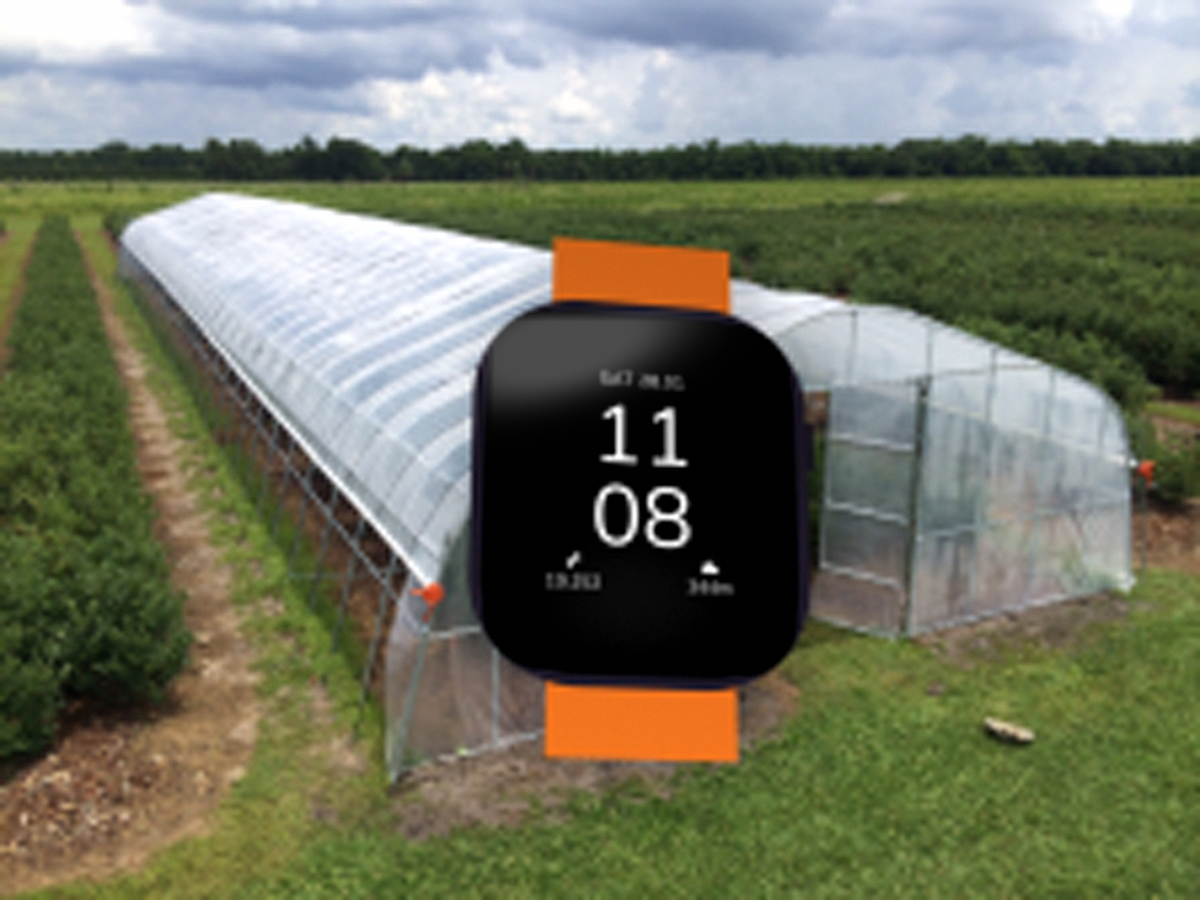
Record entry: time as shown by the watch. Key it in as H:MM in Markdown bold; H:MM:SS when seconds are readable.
**11:08**
